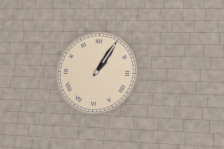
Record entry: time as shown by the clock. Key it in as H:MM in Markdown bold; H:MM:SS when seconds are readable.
**1:05**
